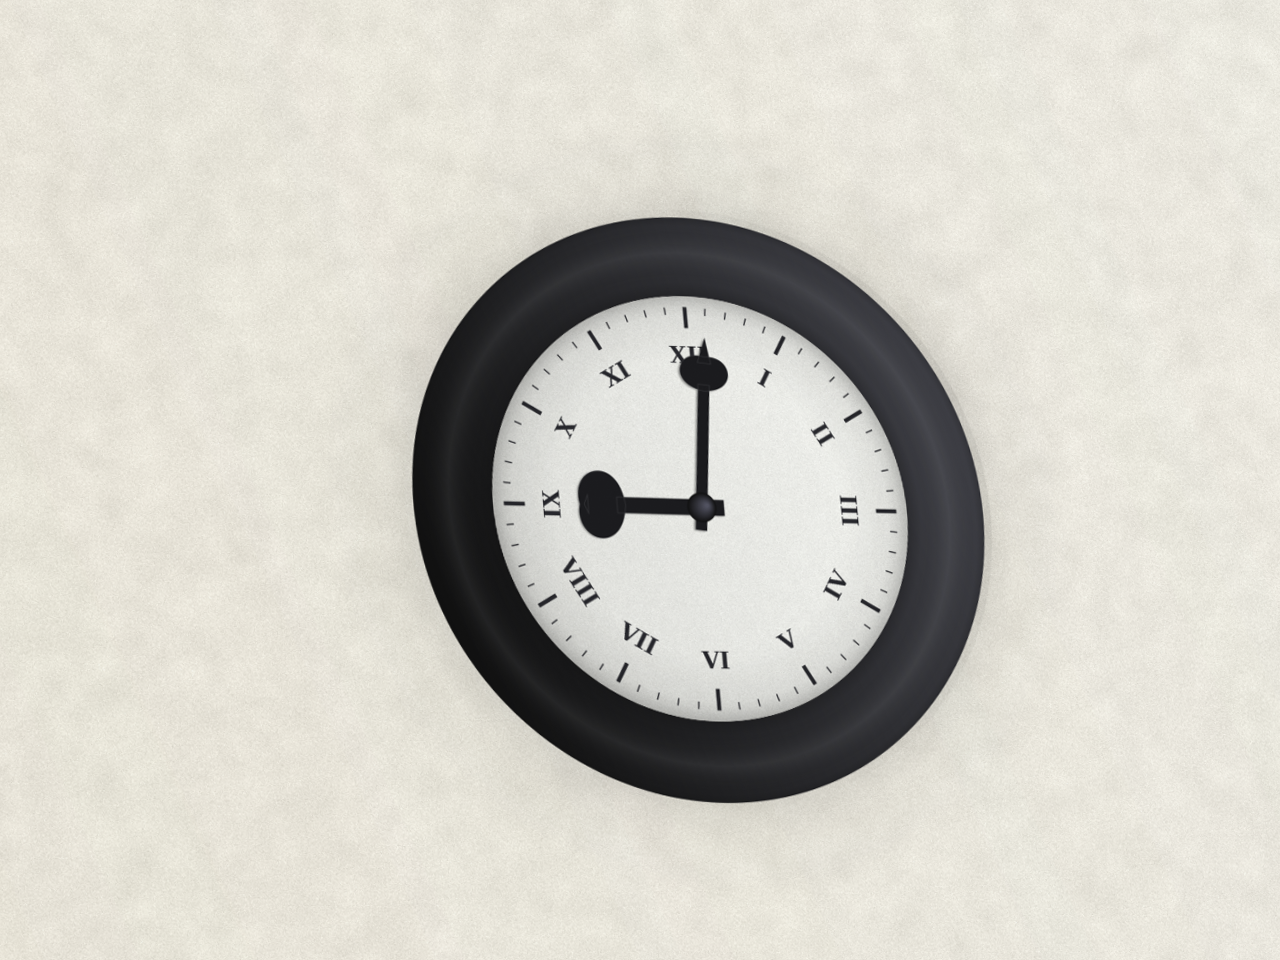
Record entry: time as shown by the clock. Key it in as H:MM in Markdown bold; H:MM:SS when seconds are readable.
**9:01**
